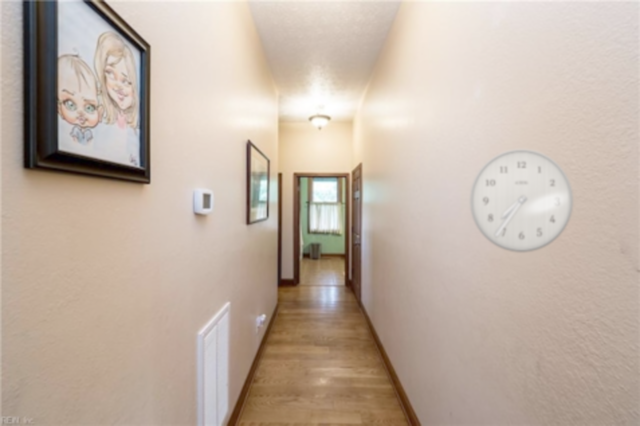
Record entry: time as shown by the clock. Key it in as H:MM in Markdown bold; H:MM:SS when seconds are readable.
**7:36**
